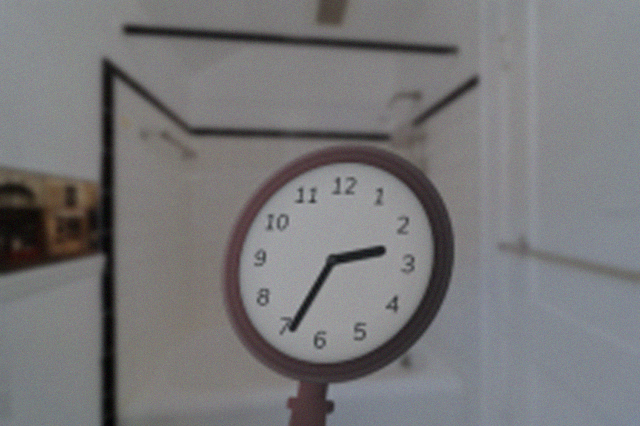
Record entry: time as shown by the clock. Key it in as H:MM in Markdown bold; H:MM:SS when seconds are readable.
**2:34**
